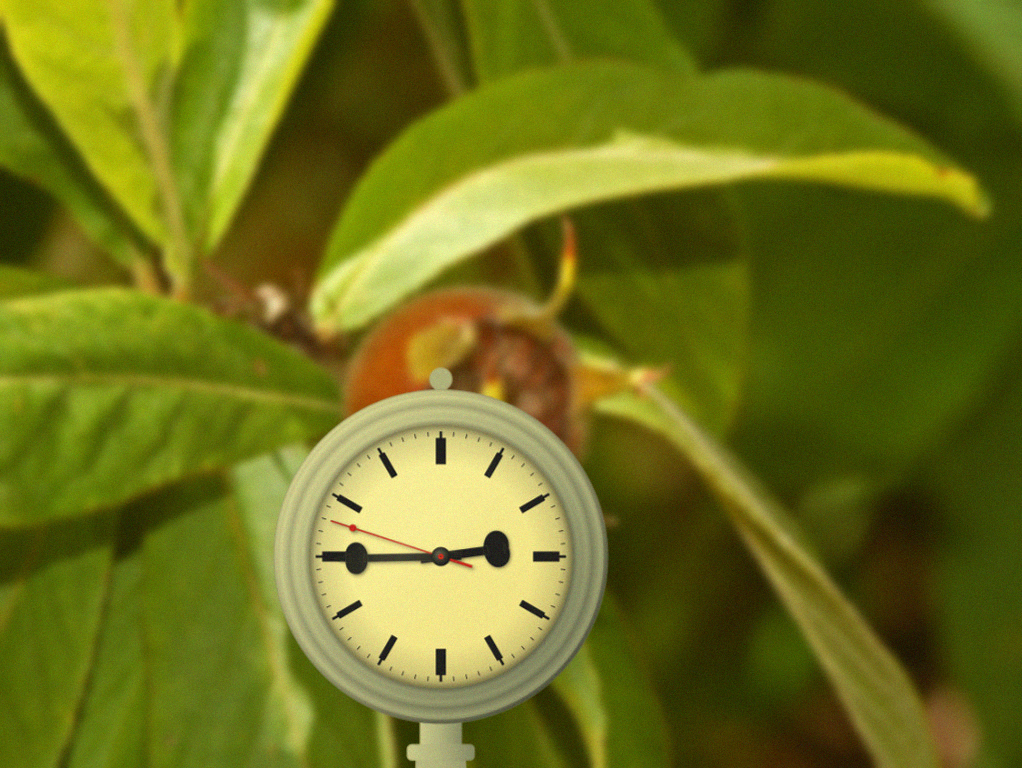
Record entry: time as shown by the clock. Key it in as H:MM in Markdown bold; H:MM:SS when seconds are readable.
**2:44:48**
